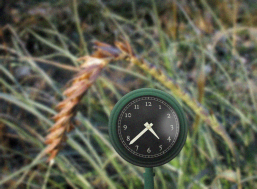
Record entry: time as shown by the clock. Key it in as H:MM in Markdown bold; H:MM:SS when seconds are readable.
**4:38**
